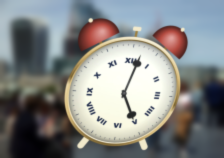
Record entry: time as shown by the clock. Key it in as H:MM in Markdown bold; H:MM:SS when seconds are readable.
**5:02**
